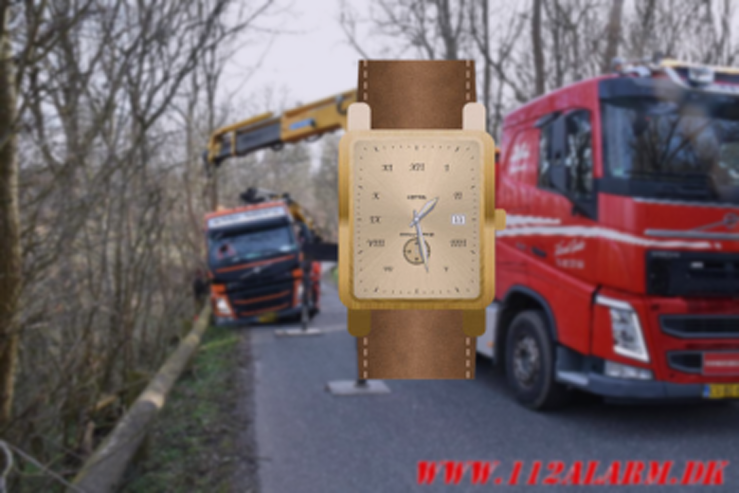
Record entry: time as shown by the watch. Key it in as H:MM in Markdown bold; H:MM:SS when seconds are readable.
**1:28**
